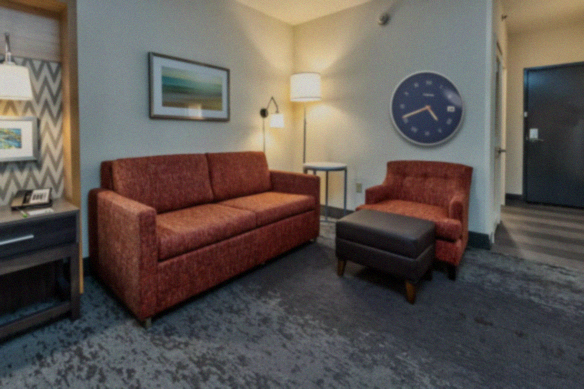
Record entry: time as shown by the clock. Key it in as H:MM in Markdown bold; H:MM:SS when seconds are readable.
**4:41**
